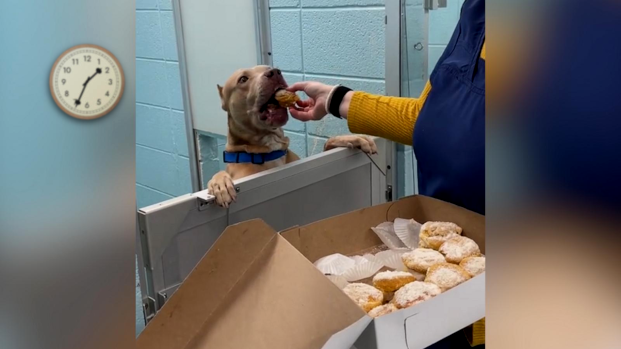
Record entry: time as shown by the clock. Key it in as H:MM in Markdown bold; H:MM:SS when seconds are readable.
**1:34**
